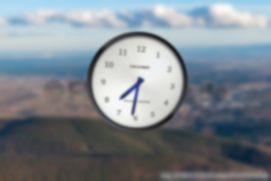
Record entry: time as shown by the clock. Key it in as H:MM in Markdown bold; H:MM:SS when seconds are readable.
**7:31**
